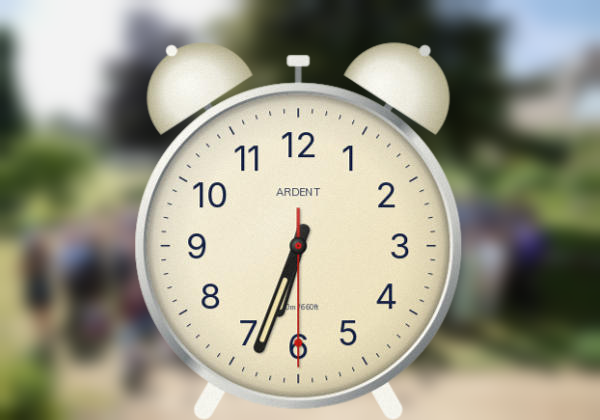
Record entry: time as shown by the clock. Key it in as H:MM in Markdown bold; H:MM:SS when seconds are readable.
**6:33:30**
